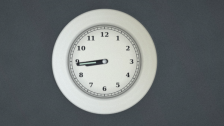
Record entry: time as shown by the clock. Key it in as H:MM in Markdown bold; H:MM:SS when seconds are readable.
**8:44**
